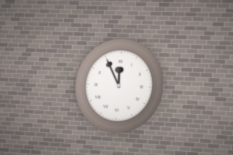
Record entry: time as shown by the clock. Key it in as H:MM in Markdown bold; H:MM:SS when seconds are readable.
**11:55**
